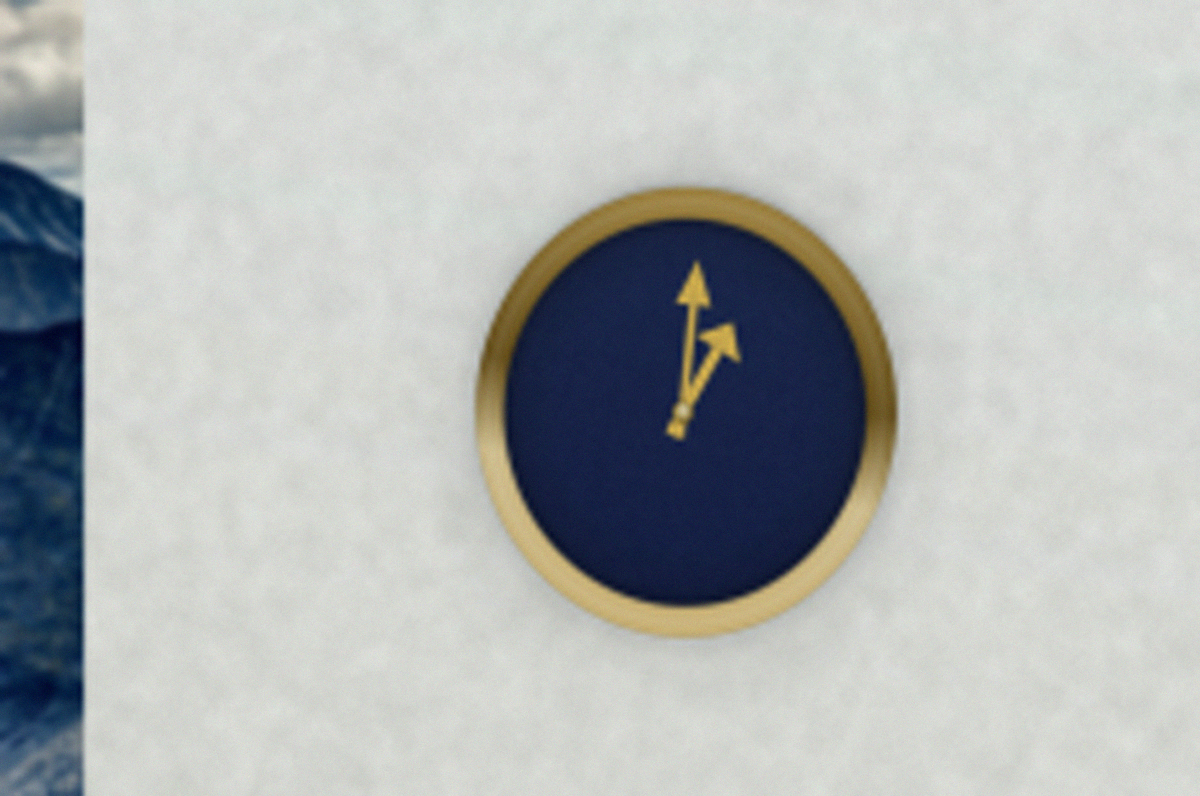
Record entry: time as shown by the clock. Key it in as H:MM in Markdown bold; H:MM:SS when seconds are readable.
**1:01**
